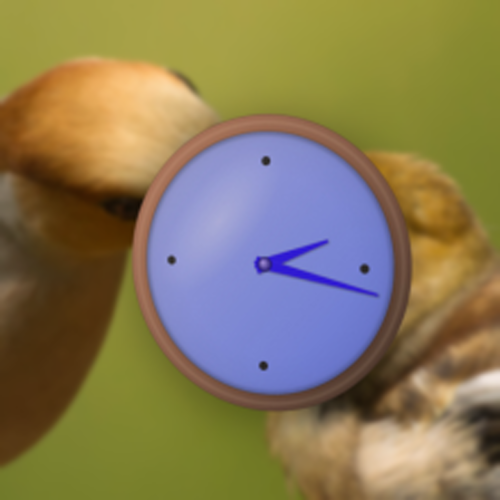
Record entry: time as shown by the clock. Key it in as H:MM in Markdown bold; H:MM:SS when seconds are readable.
**2:17**
